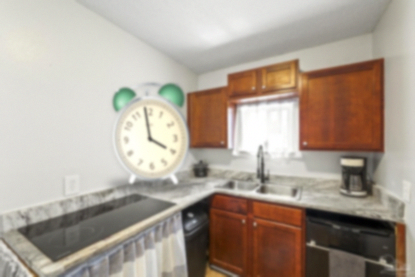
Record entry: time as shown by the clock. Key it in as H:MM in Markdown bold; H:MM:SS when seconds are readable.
**3:59**
